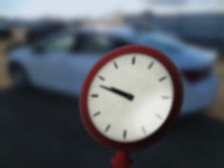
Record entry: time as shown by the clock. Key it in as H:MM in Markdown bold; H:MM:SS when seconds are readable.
**9:48**
